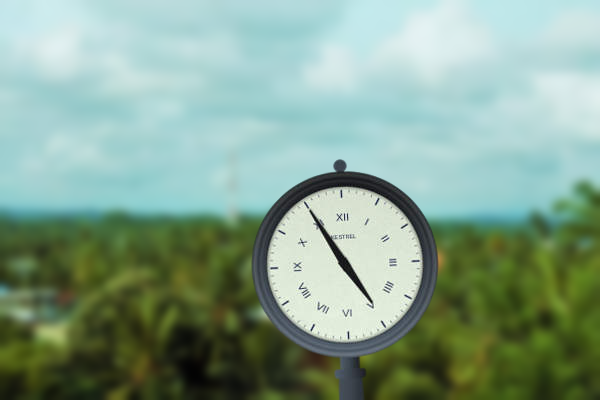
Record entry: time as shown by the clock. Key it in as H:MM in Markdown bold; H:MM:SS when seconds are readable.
**4:55**
